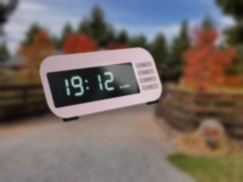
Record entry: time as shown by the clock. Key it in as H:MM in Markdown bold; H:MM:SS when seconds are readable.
**19:12**
